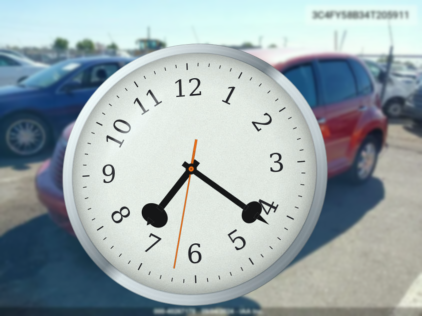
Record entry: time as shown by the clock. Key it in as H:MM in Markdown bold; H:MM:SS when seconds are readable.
**7:21:32**
